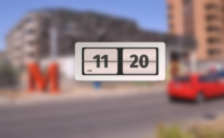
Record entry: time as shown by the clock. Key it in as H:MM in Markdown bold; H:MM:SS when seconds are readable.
**11:20**
